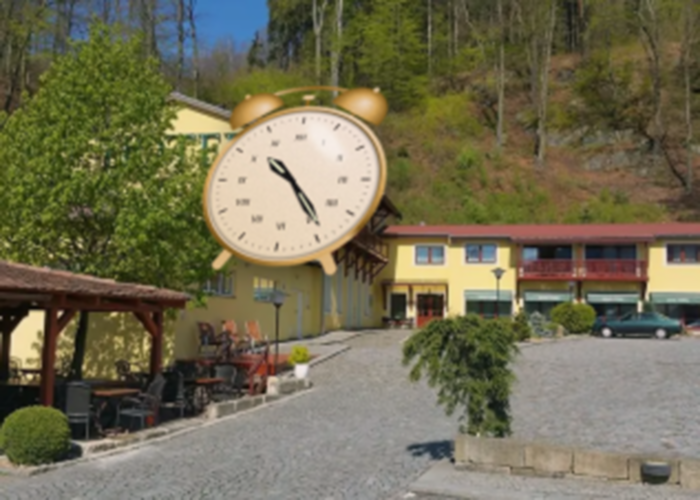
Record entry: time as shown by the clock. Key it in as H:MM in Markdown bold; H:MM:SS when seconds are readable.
**10:24**
